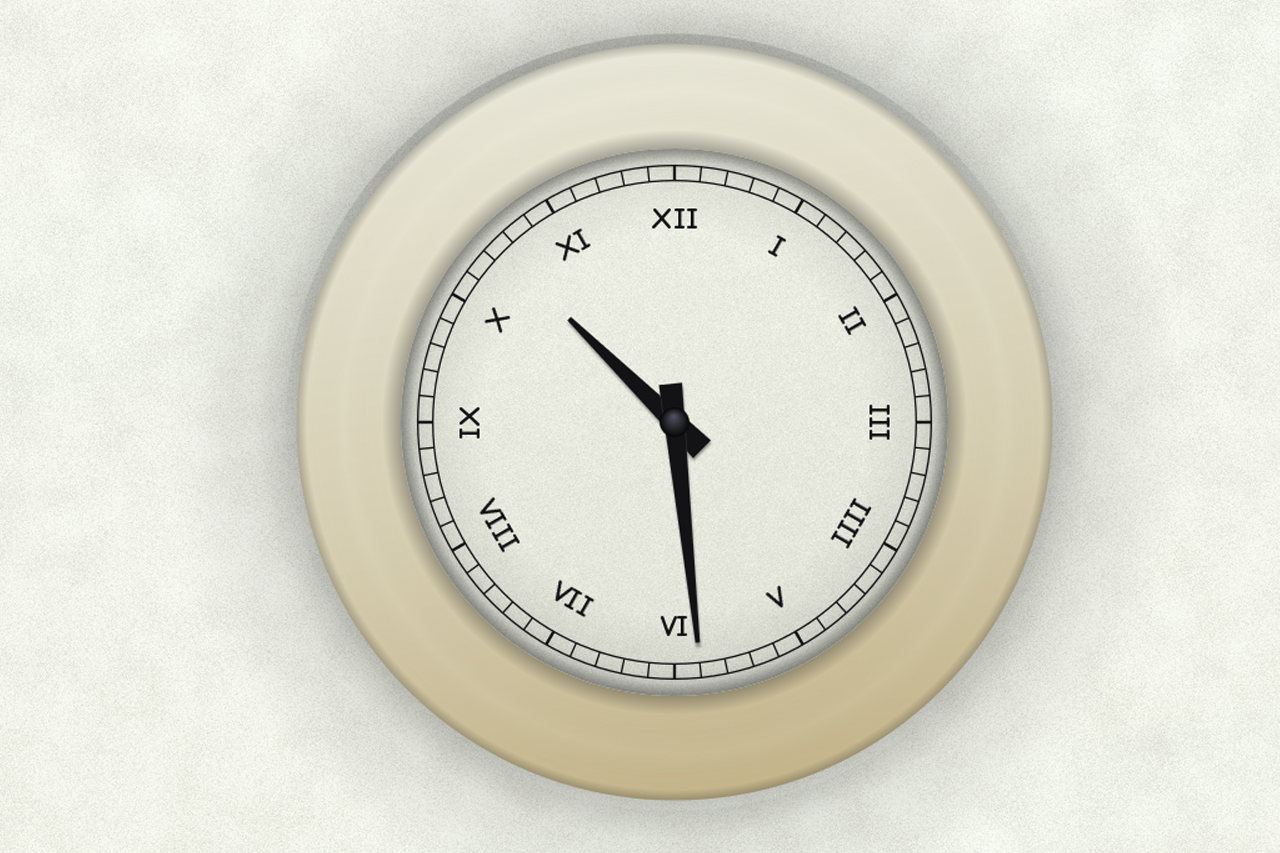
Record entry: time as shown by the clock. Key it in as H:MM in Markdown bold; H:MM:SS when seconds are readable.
**10:29**
